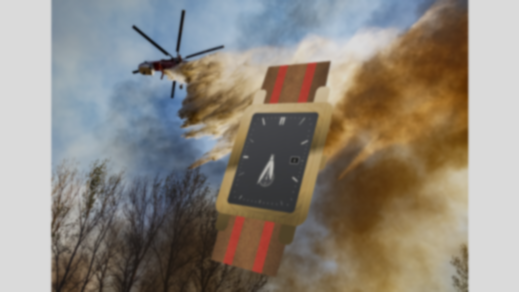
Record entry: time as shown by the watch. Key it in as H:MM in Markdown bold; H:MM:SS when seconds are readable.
**5:33**
